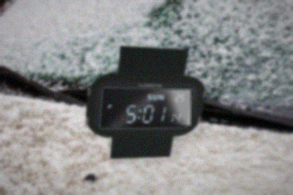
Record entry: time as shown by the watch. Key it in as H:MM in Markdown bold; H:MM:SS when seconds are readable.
**5:01**
